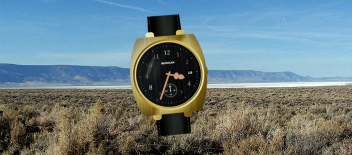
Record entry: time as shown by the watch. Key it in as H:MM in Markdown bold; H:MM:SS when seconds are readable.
**3:34**
